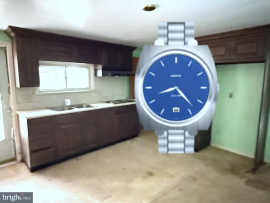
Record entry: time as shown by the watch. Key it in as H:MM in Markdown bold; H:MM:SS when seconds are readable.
**8:23**
